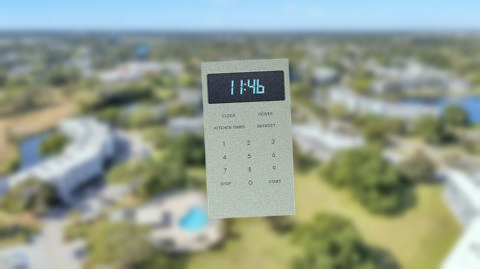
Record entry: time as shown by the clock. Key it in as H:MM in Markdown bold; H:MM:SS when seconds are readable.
**11:46**
